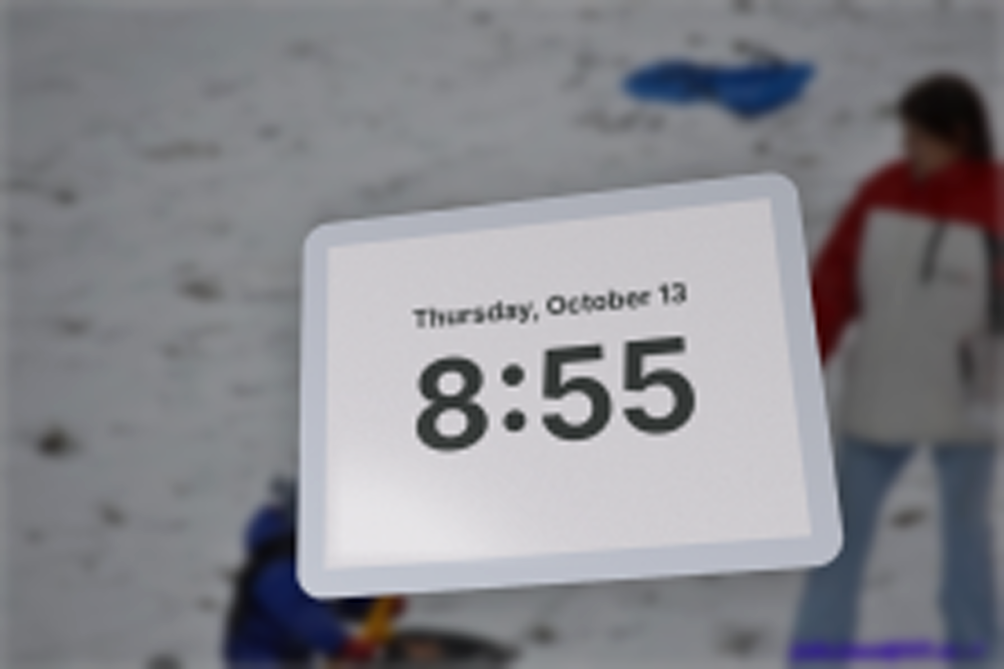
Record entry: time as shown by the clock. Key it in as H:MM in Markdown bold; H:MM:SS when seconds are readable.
**8:55**
